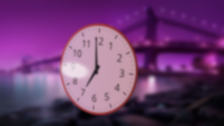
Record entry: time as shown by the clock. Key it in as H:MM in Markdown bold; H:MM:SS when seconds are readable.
**6:59**
